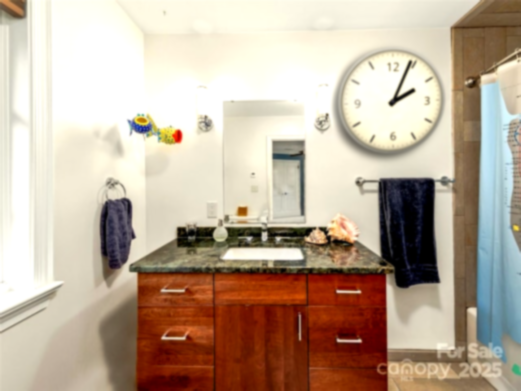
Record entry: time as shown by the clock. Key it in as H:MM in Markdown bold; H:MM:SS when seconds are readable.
**2:04**
